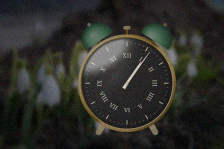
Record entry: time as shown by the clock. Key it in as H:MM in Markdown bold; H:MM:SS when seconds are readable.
**1:06**
